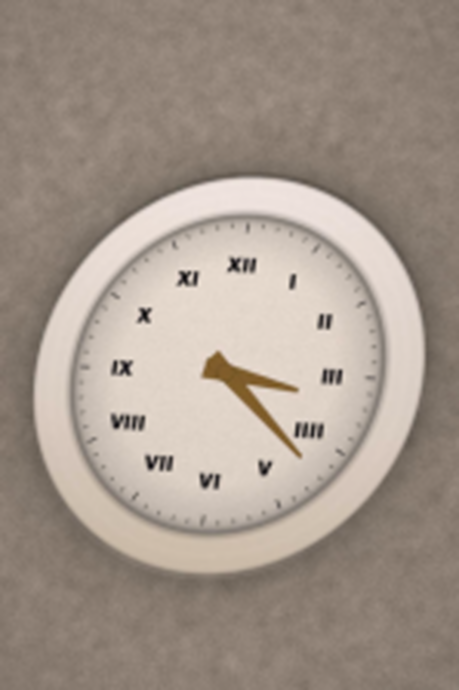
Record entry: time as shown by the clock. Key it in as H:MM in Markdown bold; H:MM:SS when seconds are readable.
**3:22**
